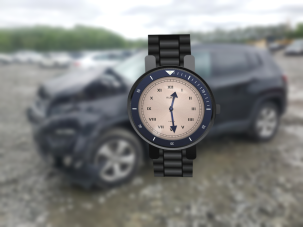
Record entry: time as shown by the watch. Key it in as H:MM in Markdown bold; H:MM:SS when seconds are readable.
**12:29**
